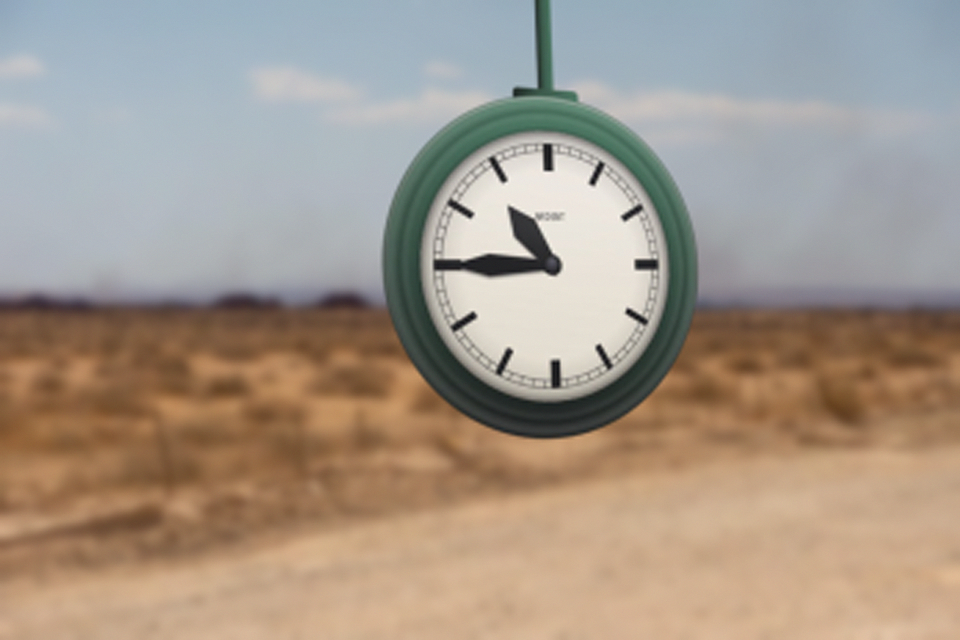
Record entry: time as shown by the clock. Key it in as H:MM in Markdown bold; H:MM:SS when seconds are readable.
**10:45**
